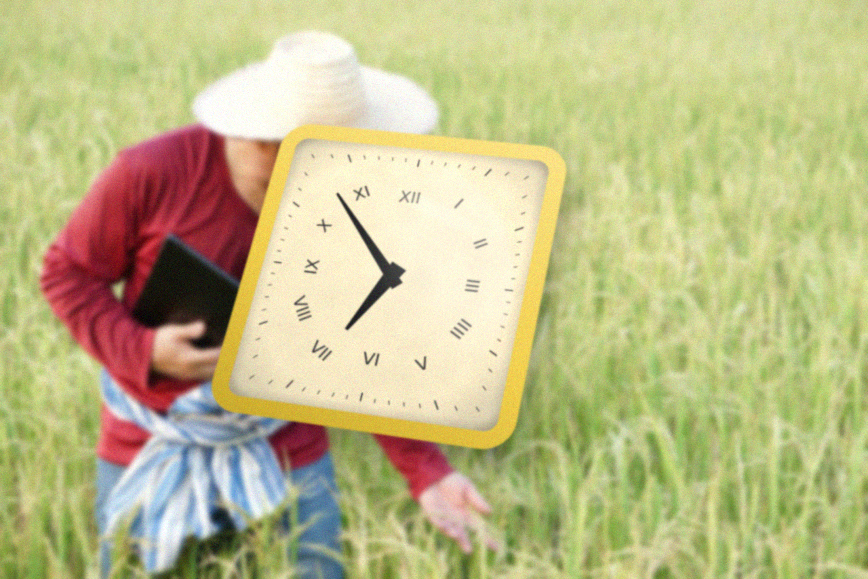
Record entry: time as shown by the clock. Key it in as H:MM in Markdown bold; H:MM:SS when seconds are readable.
**6:53**
